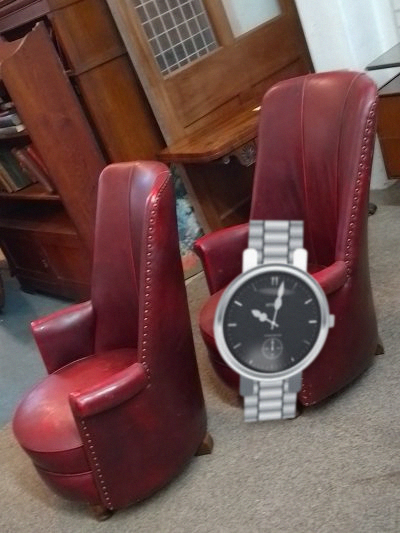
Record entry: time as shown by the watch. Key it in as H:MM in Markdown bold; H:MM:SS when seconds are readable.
**10:02**
